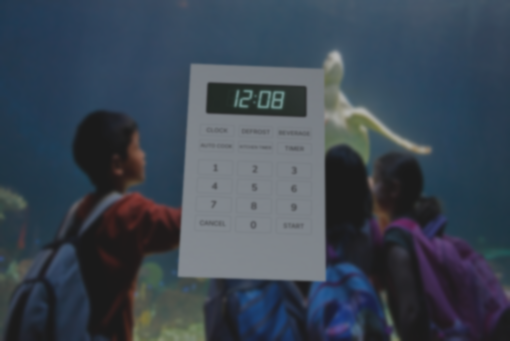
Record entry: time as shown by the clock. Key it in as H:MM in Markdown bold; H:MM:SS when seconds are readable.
**12:08**
